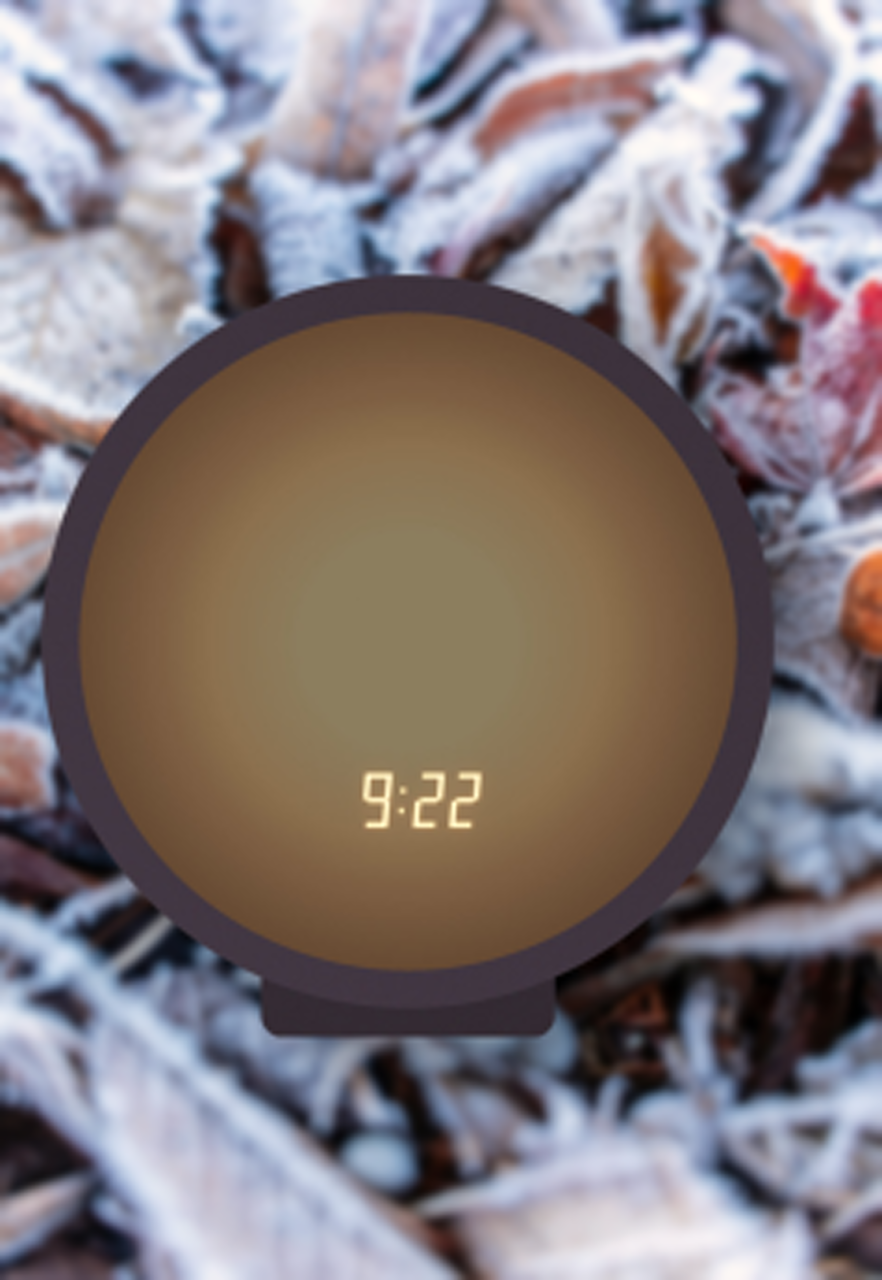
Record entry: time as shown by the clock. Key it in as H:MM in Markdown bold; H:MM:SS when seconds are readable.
**9:22**
